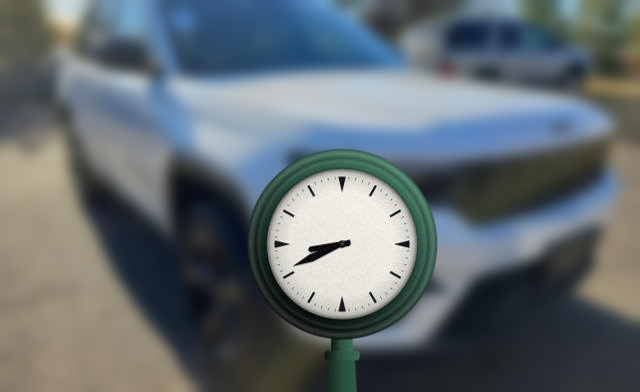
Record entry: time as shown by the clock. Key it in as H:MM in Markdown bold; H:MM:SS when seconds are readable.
**8:41**
